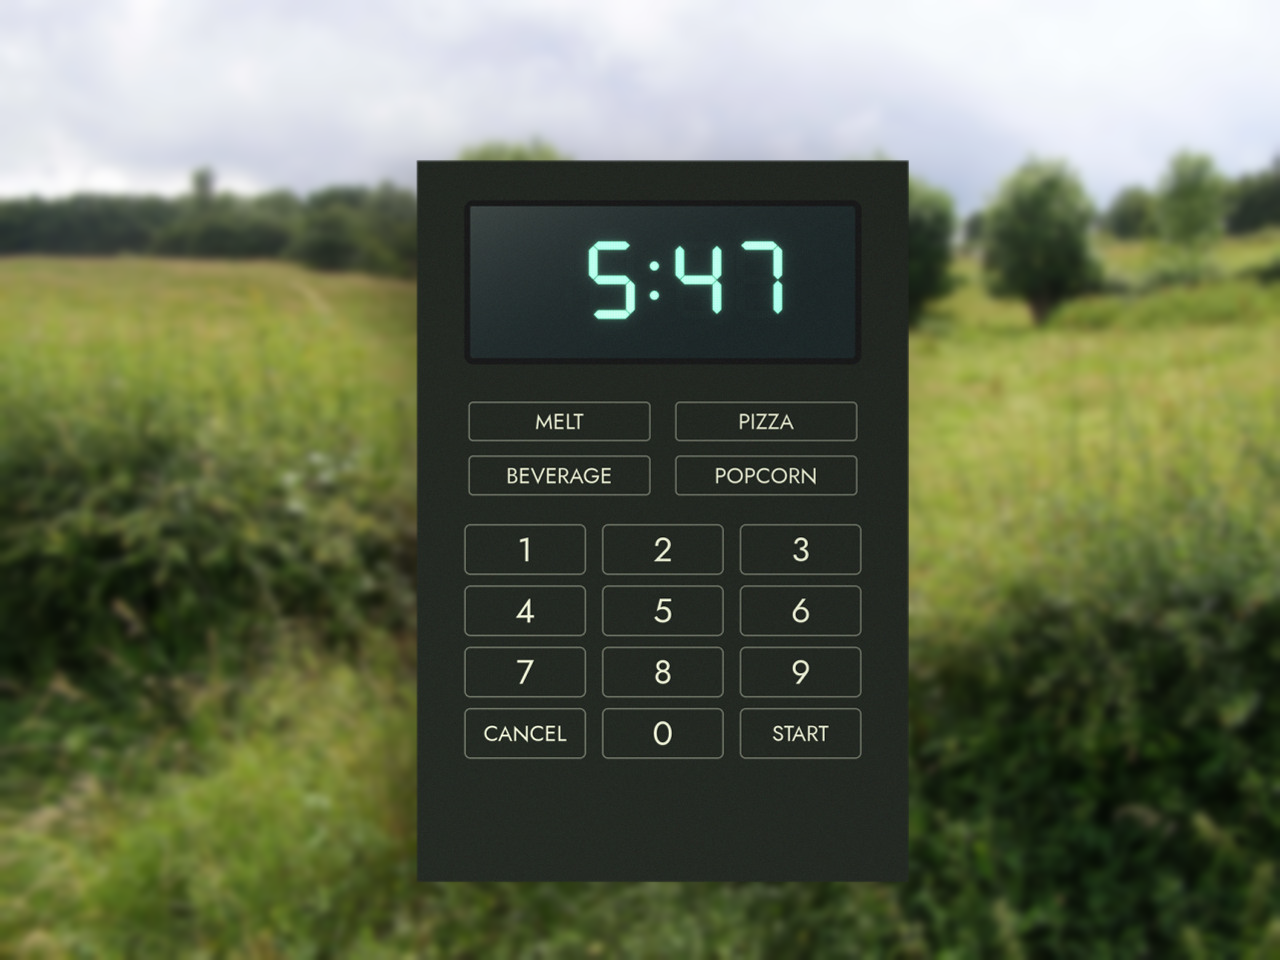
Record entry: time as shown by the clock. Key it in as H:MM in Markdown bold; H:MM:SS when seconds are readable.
**5:47**
